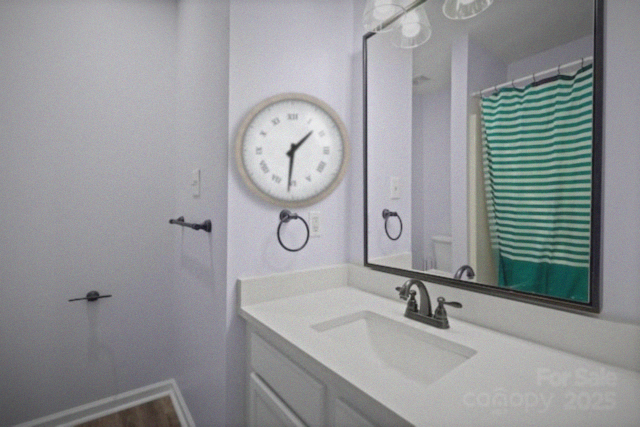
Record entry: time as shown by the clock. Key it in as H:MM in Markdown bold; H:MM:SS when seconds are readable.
**1:31**
